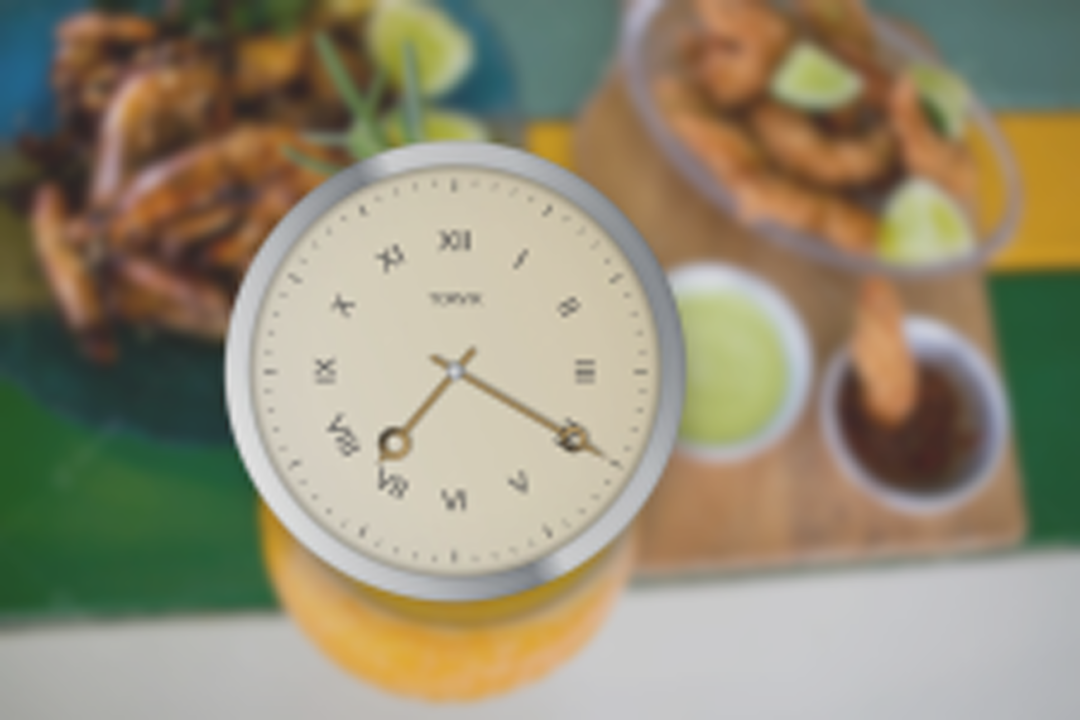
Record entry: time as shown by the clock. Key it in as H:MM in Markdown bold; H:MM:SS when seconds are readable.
**7:20**
